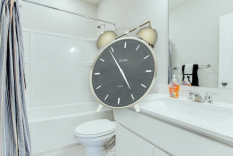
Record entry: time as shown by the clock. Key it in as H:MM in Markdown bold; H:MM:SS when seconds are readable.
**4:54**
